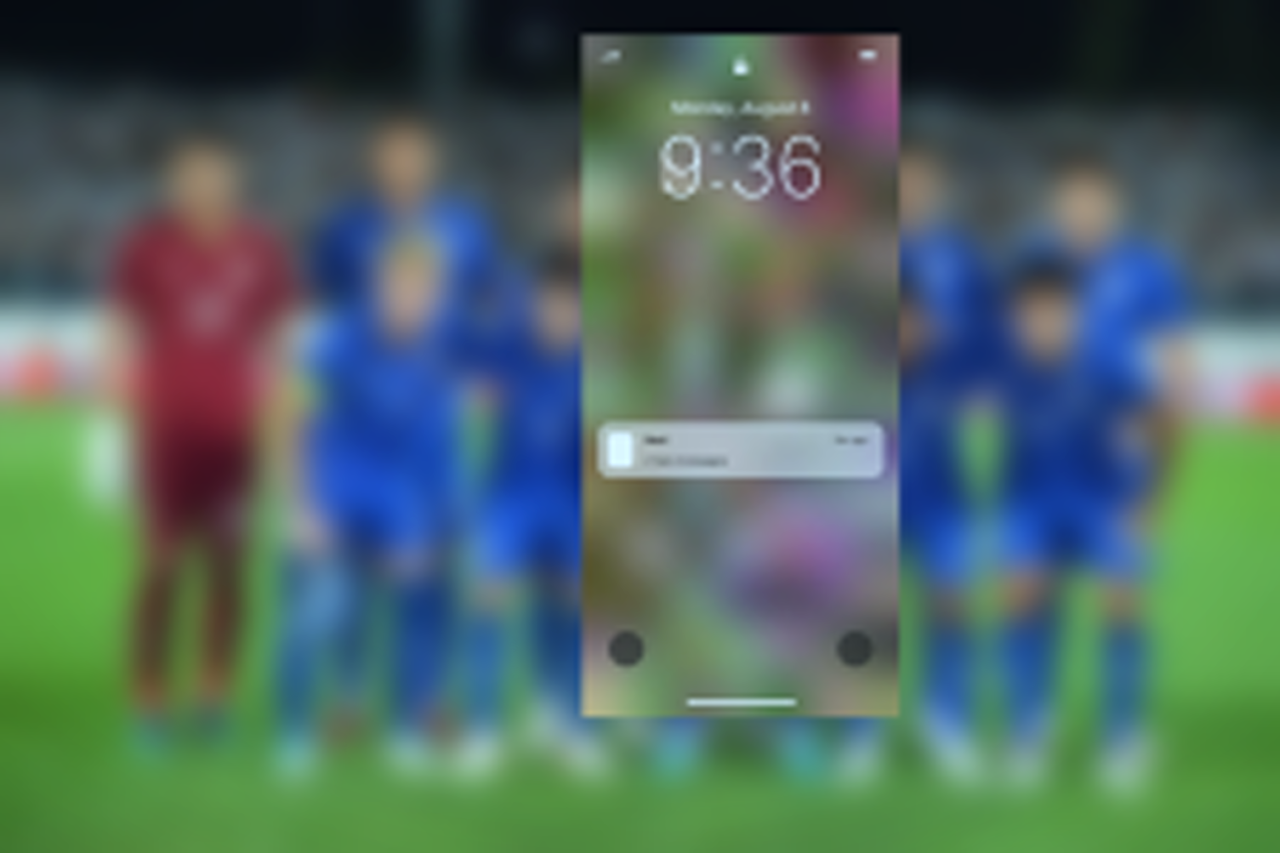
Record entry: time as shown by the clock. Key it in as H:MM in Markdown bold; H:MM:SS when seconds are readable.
**9:36**
